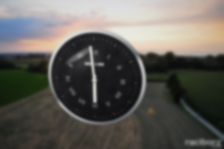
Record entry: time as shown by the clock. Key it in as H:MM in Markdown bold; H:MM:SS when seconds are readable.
**5:59**
